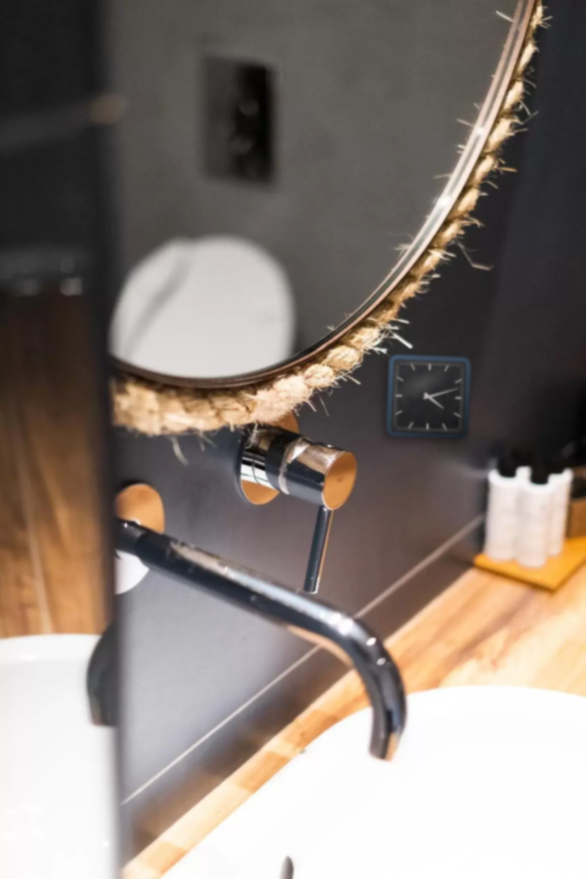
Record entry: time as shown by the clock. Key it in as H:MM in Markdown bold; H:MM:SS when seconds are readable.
**4:12**
